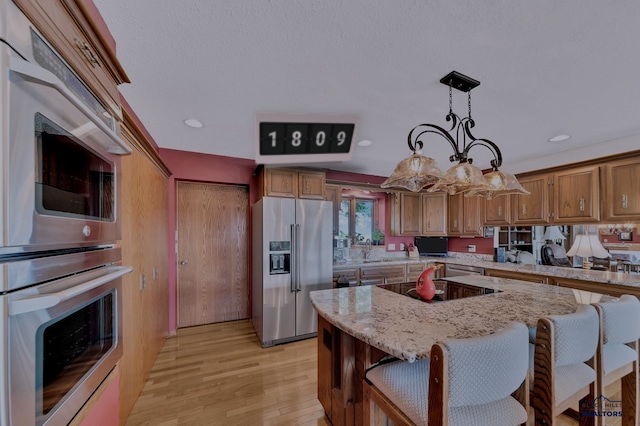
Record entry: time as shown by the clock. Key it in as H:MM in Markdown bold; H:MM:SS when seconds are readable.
**18:09**
